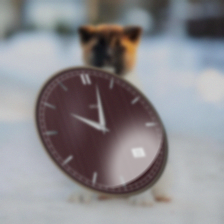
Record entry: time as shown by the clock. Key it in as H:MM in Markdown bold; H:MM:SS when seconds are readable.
**10:02**
